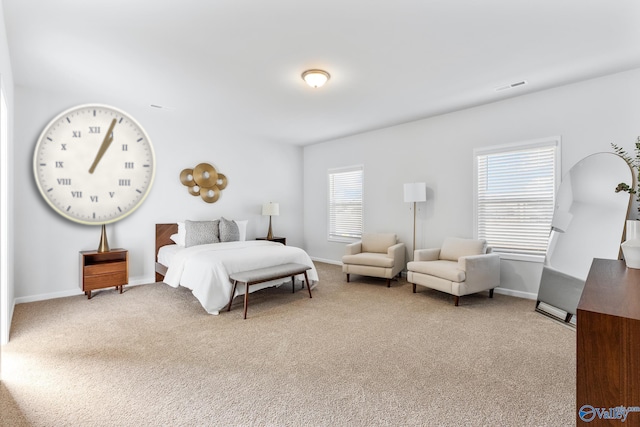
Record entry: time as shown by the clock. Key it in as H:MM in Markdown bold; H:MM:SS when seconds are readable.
**1:04**
